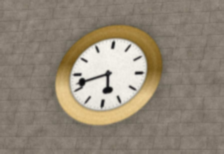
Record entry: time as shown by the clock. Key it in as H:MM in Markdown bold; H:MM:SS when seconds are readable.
**5:42**
